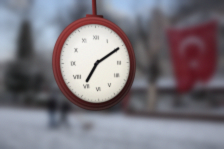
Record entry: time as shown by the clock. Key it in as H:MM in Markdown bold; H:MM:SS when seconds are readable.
**7:10**
